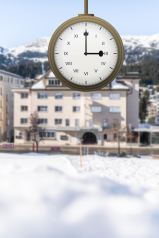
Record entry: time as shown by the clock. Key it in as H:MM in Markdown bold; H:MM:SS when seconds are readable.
**3:00**
